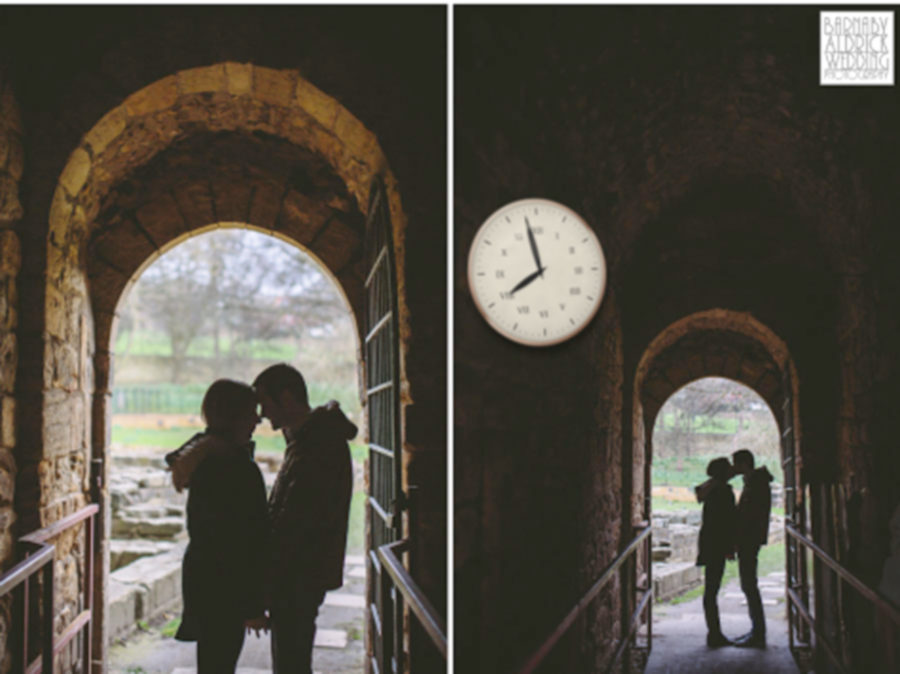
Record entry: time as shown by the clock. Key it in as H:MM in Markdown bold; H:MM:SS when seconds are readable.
**7:58**
